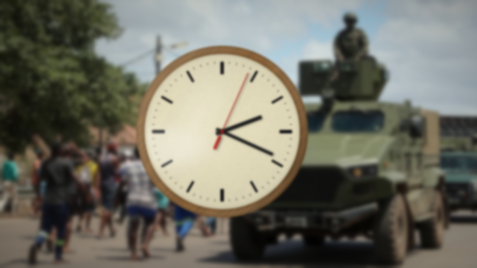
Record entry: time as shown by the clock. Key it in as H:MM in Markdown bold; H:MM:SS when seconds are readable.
**2:19:04**
